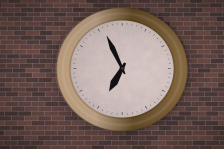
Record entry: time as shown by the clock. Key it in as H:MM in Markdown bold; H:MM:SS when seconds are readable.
**6:56**
